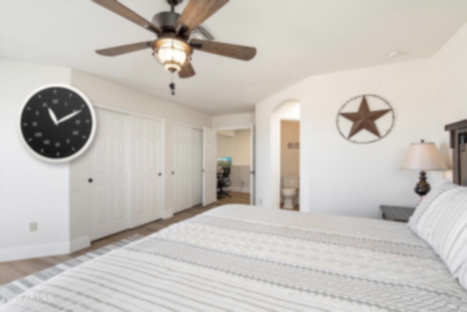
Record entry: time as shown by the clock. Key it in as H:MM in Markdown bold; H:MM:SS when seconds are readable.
**11:11**
